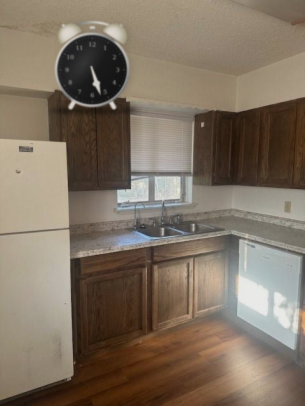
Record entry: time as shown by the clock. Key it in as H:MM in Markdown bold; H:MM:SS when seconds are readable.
**5:27**
